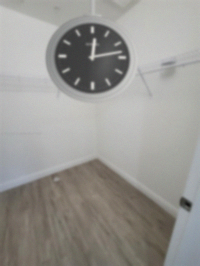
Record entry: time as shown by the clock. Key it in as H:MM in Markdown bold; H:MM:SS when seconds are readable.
**12:13**
